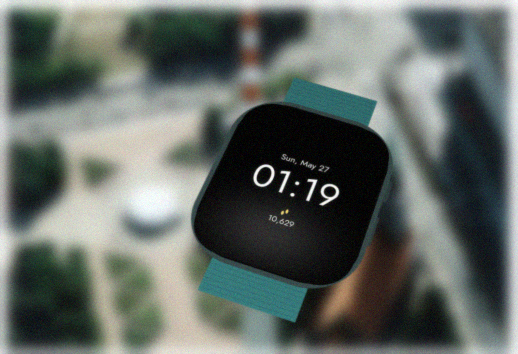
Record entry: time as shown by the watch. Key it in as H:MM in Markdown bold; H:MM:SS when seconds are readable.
**1:19**
